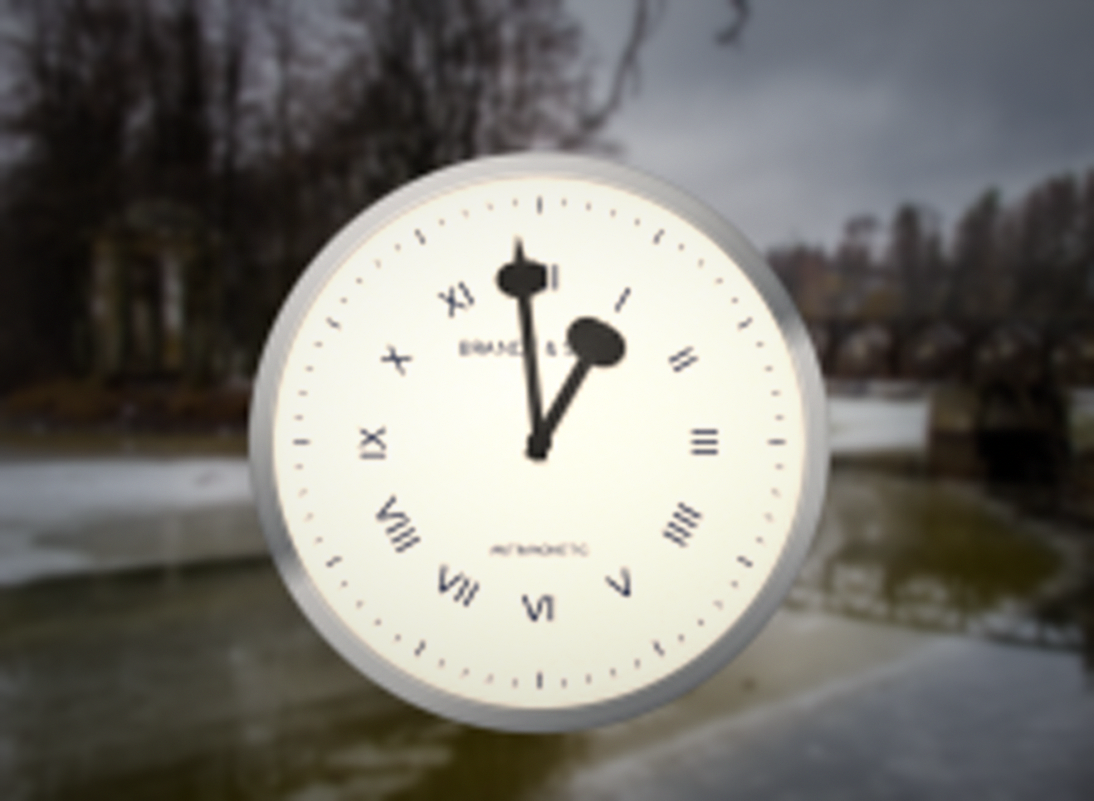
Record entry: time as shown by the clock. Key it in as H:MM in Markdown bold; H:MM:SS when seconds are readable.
**12:59**
